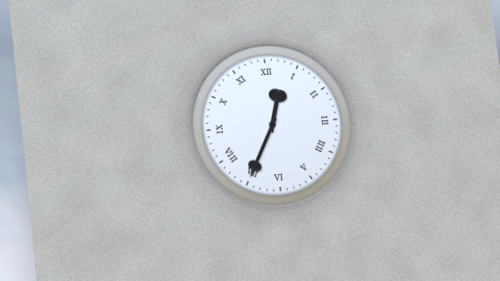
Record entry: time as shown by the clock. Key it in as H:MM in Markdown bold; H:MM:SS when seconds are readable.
**12:35**
